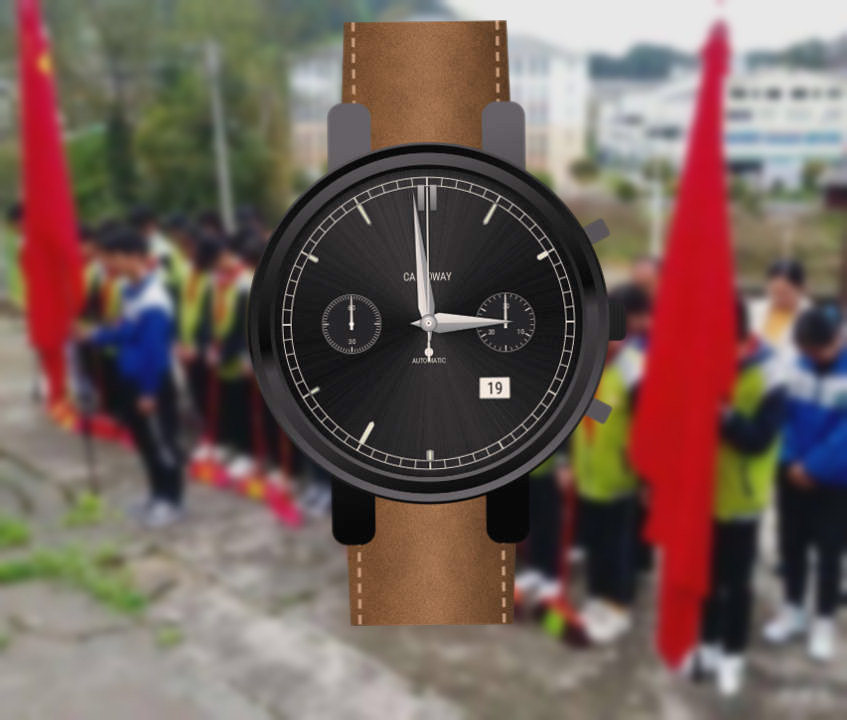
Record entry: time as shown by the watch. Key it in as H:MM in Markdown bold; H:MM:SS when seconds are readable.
**2:59**
